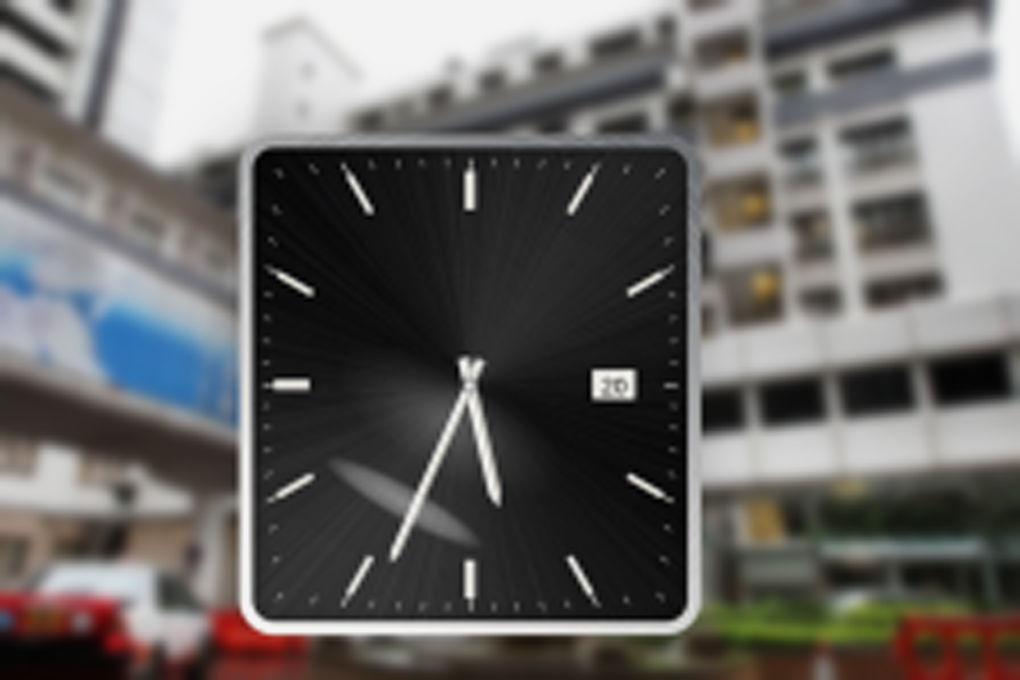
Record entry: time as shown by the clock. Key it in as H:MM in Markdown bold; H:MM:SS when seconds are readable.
**5:34**
